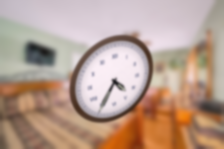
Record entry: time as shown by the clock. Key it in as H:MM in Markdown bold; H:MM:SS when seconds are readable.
**4:35**
